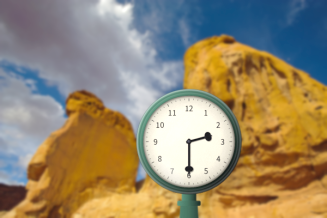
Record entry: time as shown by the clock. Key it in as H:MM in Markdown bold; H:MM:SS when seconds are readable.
**2:30**
